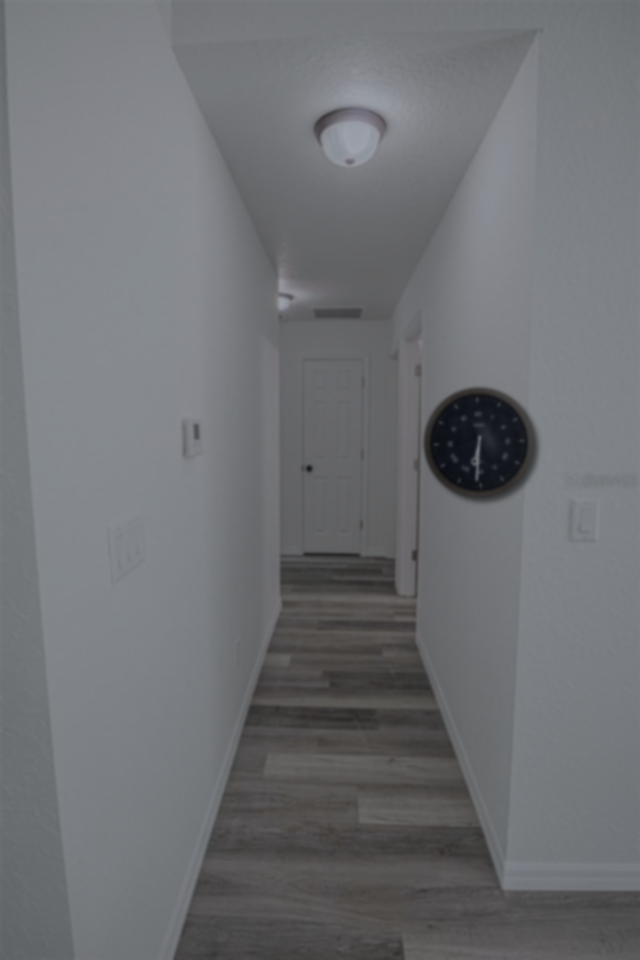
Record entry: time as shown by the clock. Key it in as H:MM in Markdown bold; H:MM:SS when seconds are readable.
**6:31**
